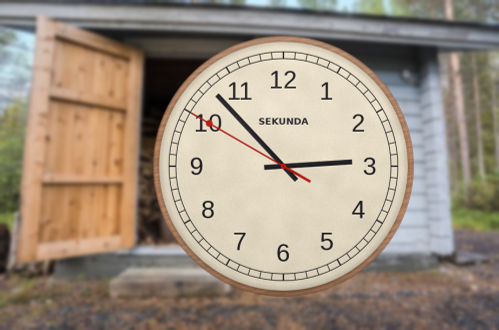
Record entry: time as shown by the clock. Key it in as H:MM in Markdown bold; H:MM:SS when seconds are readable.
**2:52:50**
